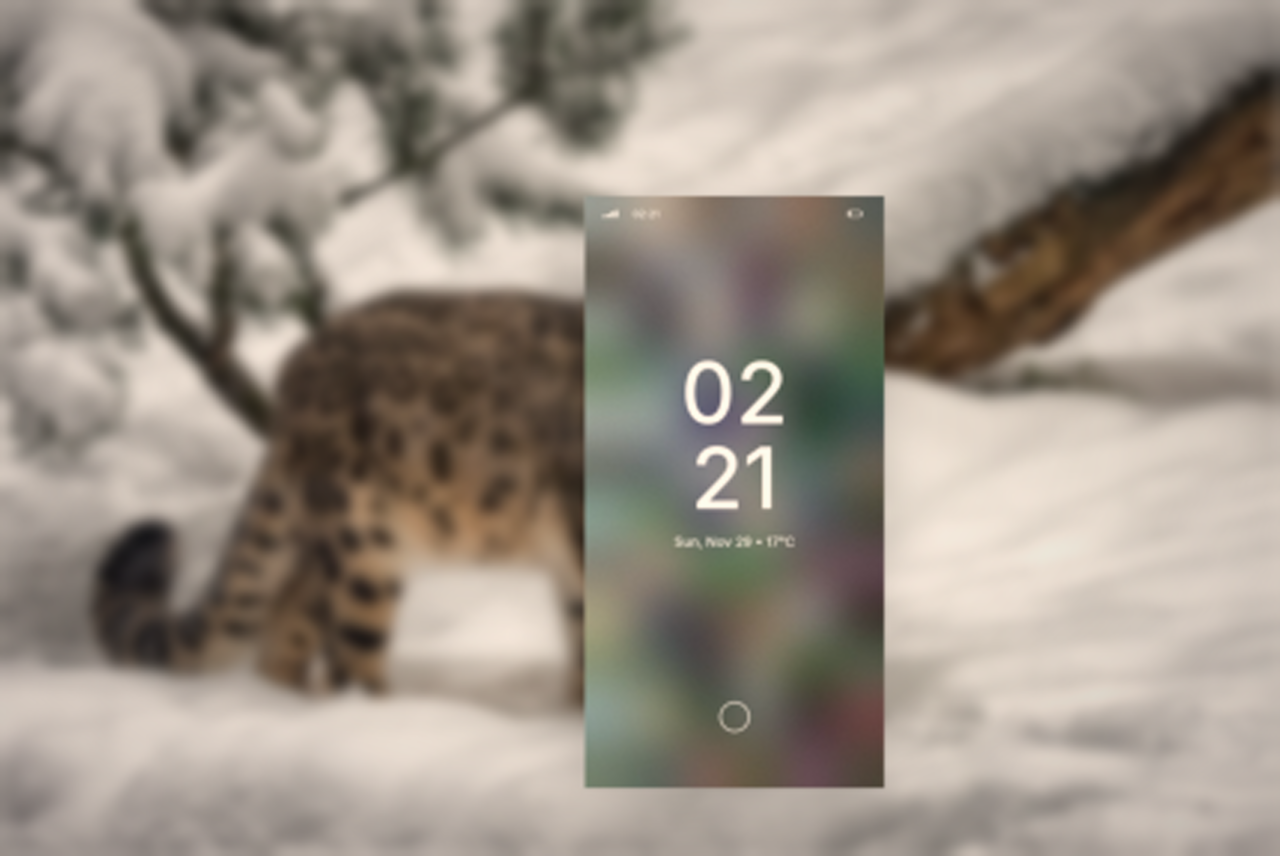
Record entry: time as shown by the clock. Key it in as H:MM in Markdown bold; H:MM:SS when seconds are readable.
**2:21**
